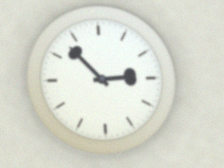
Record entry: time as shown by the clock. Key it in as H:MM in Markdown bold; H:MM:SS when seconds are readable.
**2:53**
